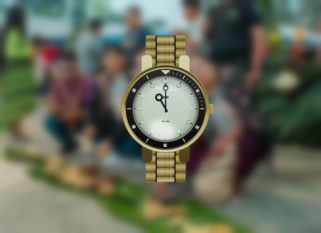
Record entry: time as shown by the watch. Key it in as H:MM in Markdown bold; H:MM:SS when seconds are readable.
**11:00**
